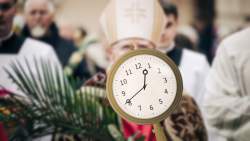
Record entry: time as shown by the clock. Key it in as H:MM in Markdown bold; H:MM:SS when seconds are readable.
**12:41**
